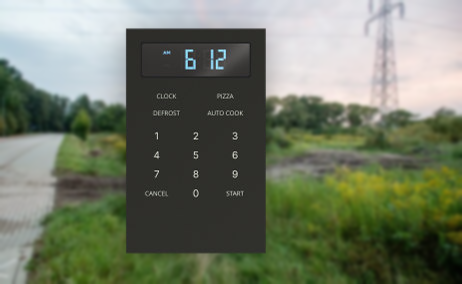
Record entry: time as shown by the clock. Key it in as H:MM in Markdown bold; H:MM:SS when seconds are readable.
**6:12**
